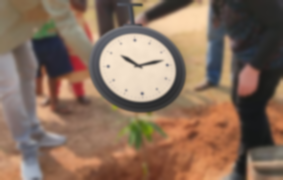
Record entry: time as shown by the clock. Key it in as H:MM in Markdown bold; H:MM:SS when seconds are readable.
**10:13**
